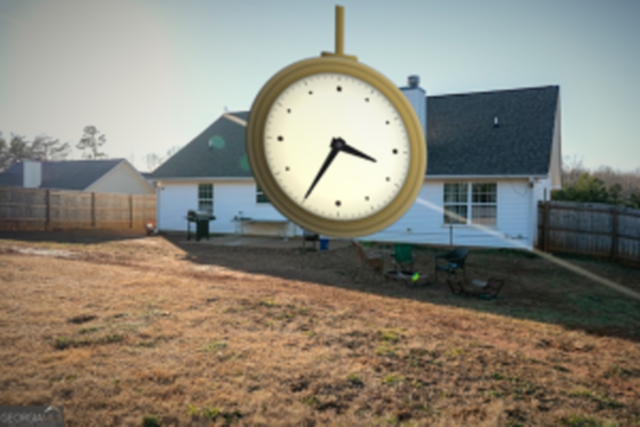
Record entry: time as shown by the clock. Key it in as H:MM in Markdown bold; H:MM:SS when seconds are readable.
**3:35**
